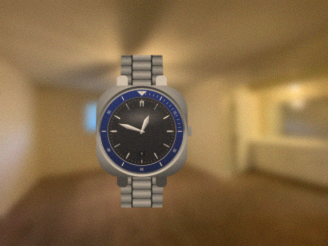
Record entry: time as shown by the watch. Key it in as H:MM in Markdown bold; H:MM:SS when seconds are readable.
**12:48**
